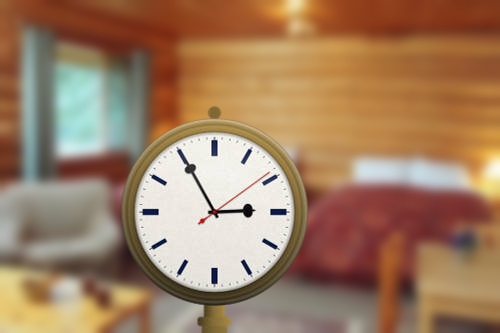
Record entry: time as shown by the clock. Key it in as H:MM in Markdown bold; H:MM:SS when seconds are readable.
**2:55:09**
